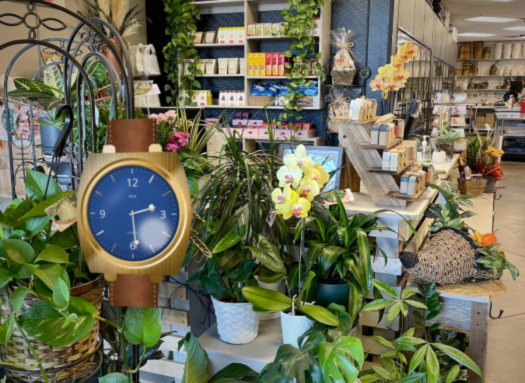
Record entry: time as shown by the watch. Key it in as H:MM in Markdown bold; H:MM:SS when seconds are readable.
**2:29**
